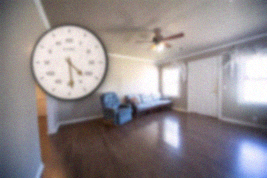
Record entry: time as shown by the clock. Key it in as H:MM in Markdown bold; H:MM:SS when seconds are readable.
**4:29**
